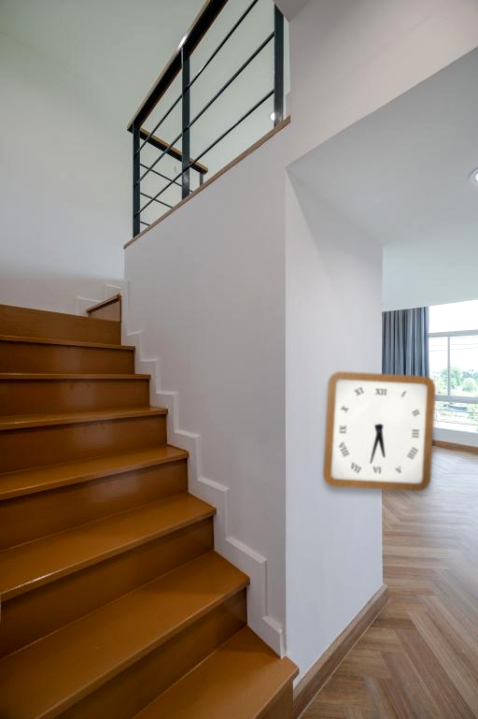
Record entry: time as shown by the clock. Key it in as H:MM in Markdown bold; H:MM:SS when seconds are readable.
**5:32**
